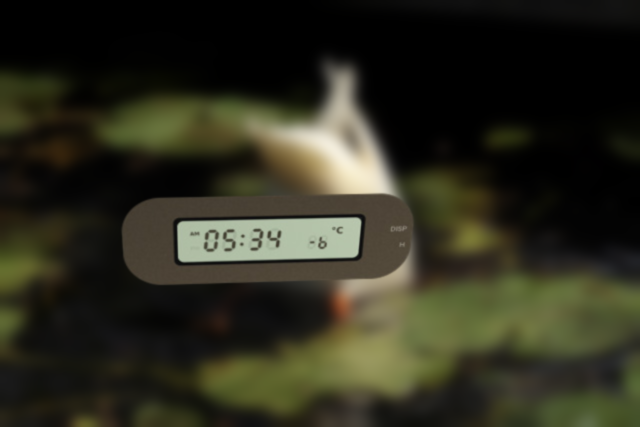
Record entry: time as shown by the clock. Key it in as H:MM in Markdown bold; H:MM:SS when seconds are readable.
**5:34**
